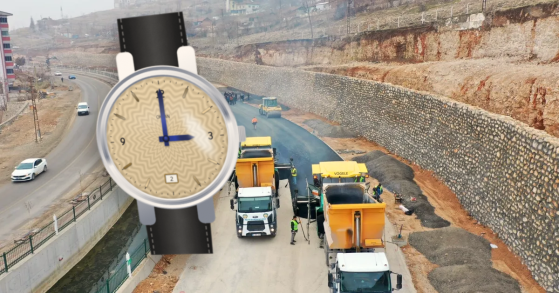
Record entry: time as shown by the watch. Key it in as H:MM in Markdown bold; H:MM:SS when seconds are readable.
**3:00**
